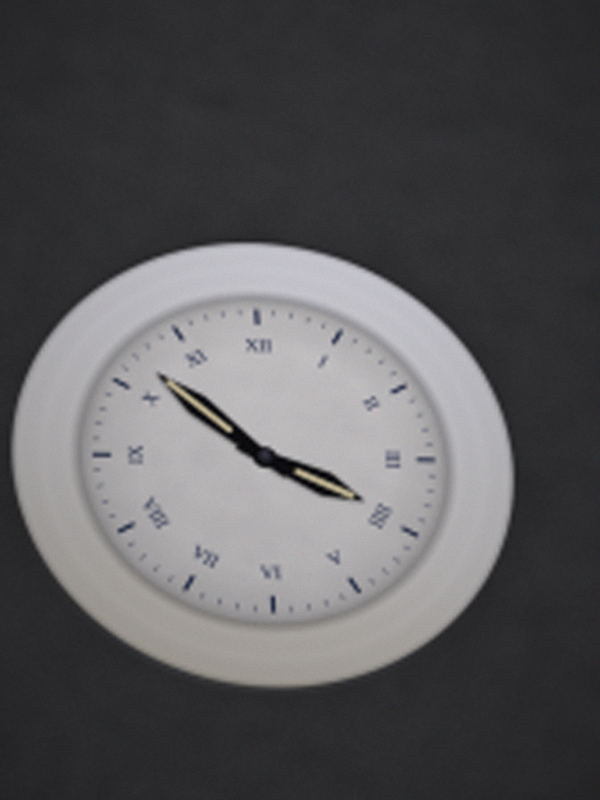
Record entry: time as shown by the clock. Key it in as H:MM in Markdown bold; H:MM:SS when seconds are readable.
**3:52**
